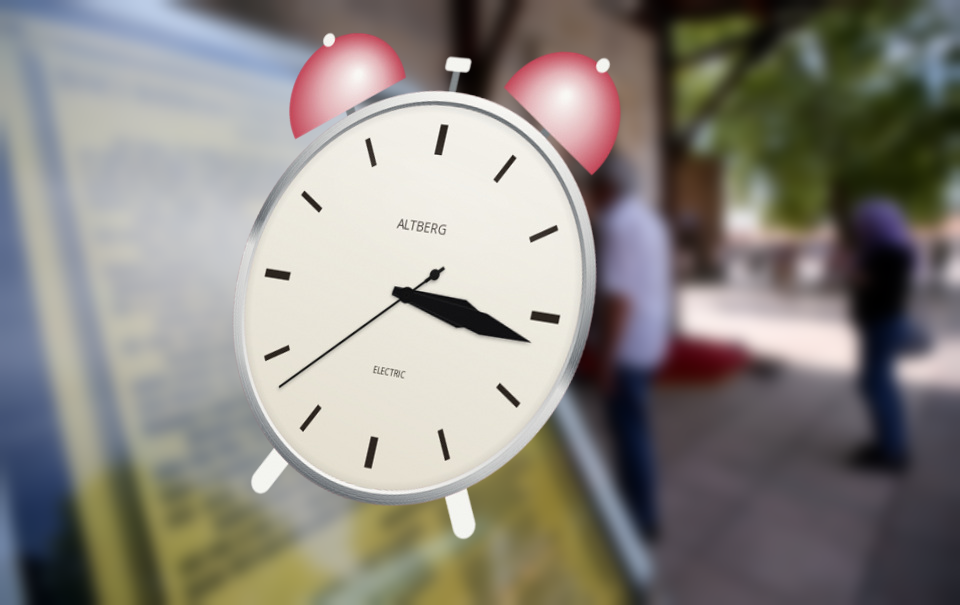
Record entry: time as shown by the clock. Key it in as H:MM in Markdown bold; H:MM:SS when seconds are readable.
**3:16:38**
